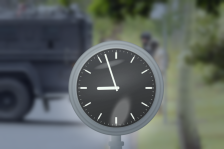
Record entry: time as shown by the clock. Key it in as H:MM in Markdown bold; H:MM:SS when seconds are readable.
**8:57**
